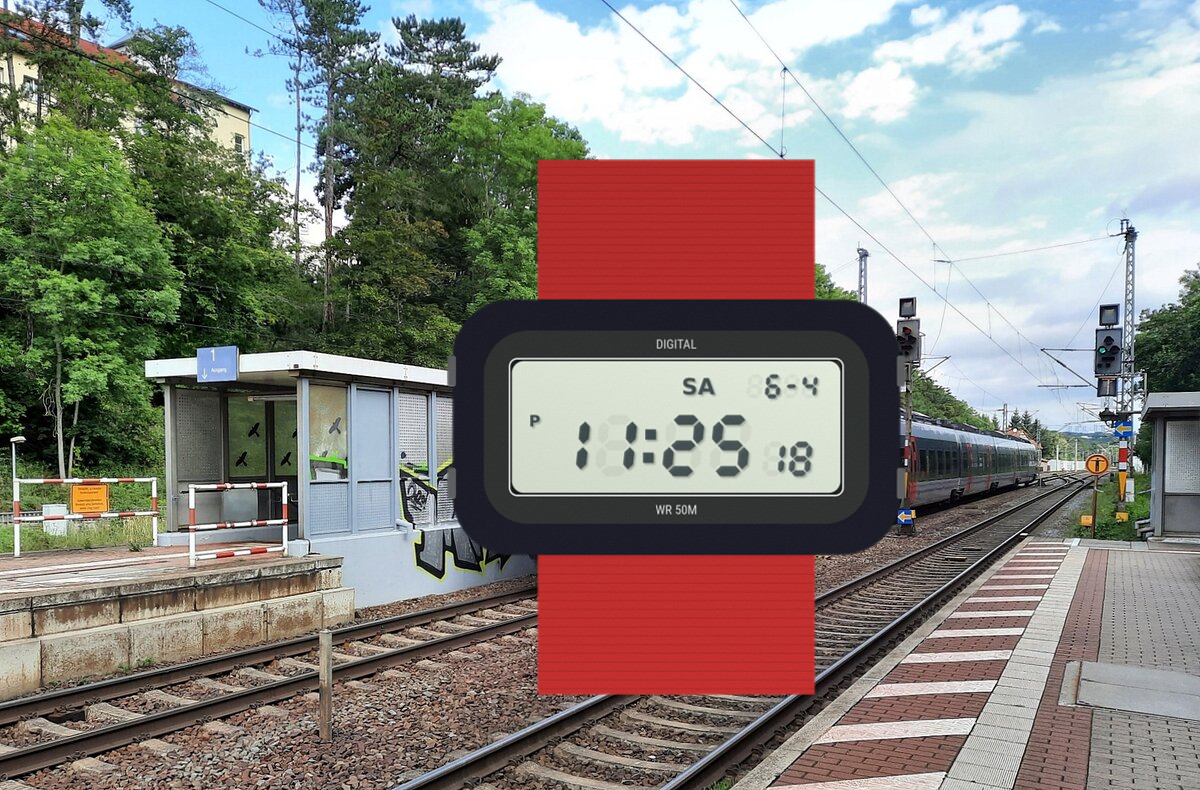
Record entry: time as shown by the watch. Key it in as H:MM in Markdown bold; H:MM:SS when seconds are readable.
**11:25:18**
